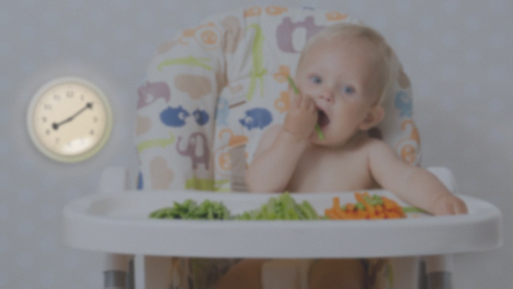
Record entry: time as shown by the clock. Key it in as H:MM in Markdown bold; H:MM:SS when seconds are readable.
**8:09**
